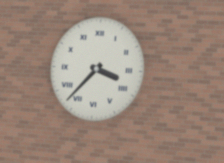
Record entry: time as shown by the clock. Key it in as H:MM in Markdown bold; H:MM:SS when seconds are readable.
**3:37**
